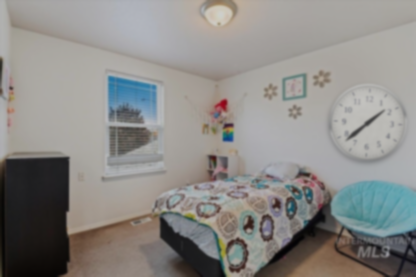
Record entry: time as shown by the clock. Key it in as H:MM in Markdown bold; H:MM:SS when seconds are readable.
**1:38**
